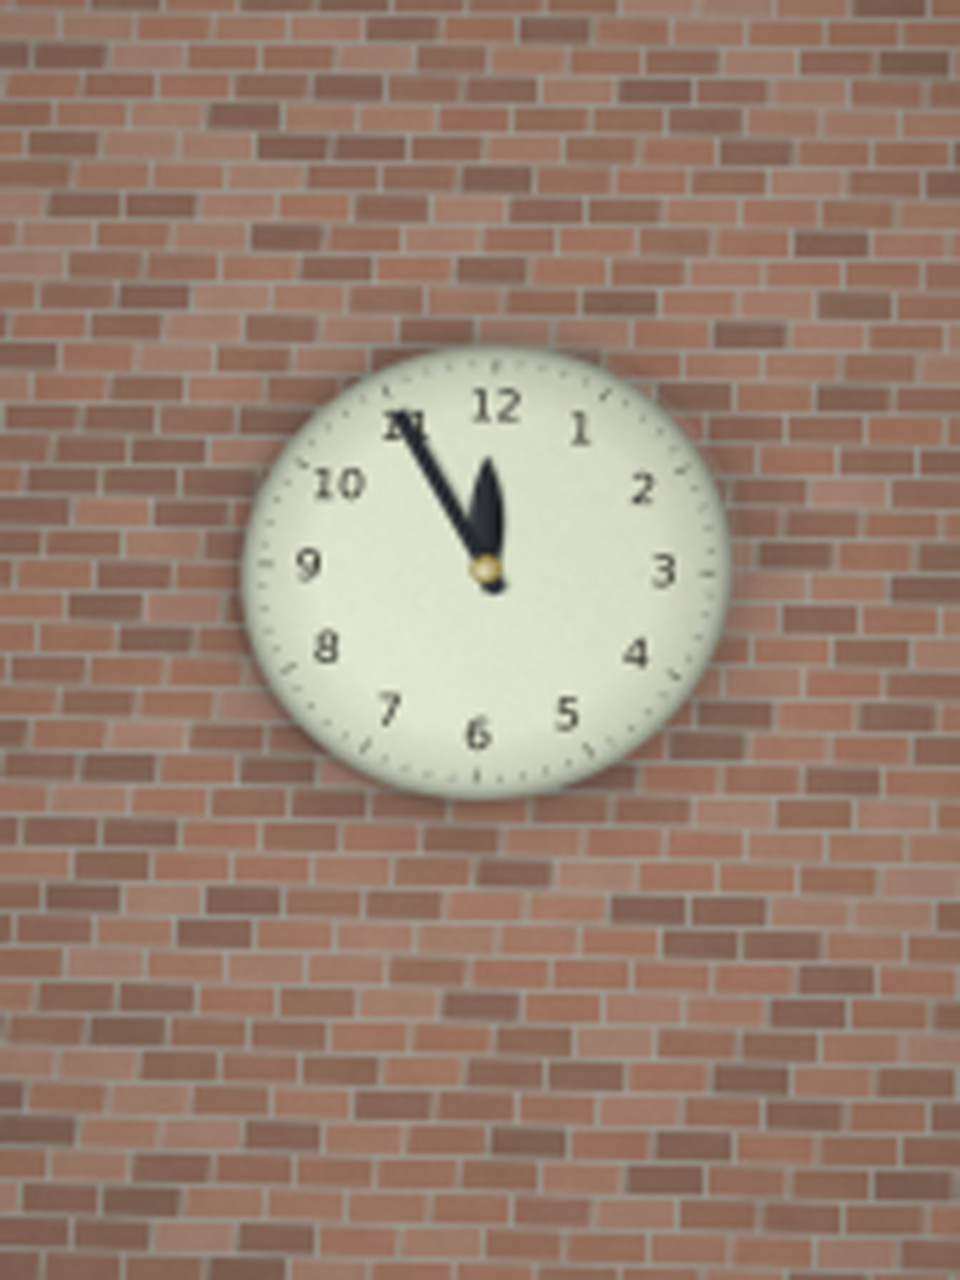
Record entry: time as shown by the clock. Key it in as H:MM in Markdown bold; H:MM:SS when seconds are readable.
**11:55**
